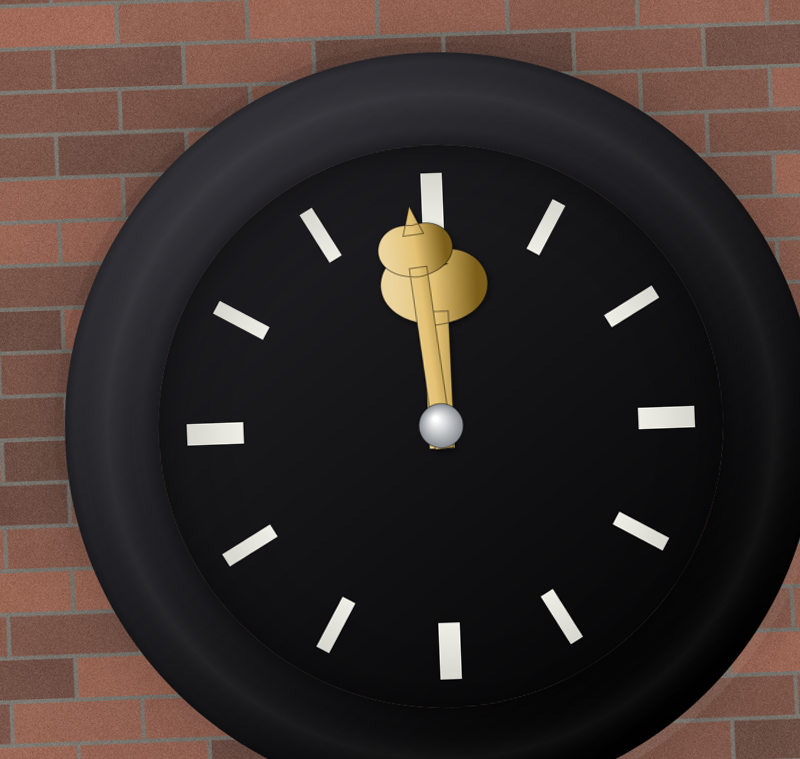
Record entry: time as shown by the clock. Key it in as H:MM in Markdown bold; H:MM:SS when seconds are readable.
**11:59**
